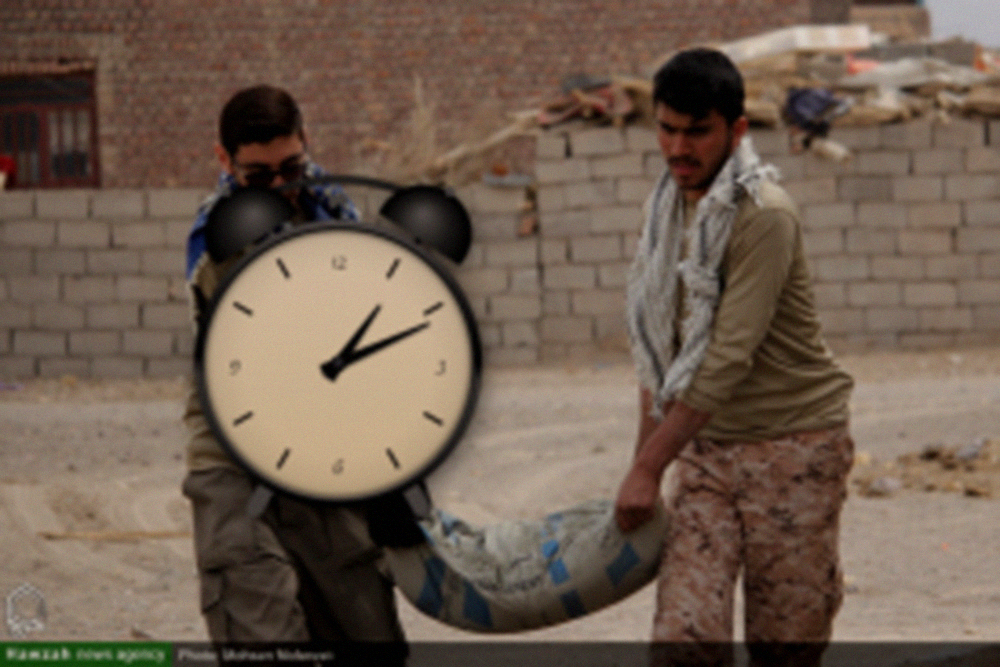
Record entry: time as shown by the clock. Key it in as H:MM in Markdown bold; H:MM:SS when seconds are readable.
**1:11**
